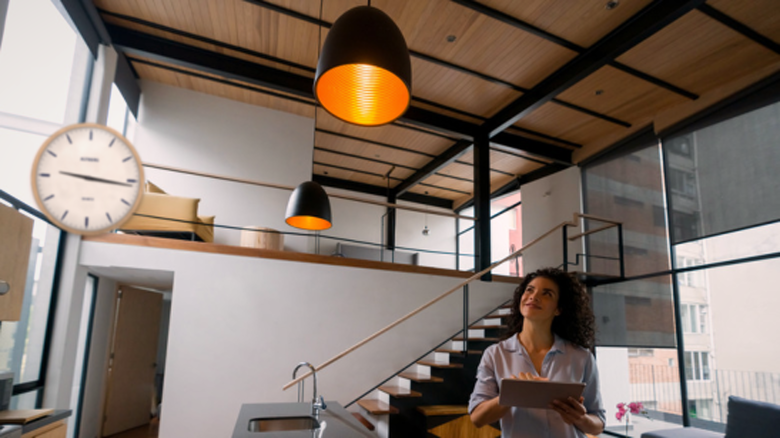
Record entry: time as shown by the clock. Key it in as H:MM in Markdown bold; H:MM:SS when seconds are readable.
**9:16**
